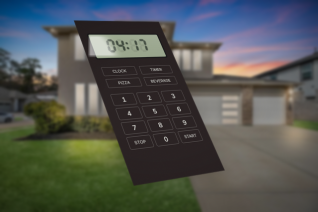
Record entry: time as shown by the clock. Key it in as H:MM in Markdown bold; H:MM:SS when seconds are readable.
**4:17**
